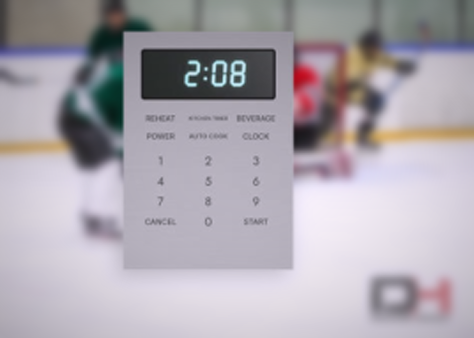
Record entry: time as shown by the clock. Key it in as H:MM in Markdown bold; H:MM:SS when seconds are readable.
**2:08**
